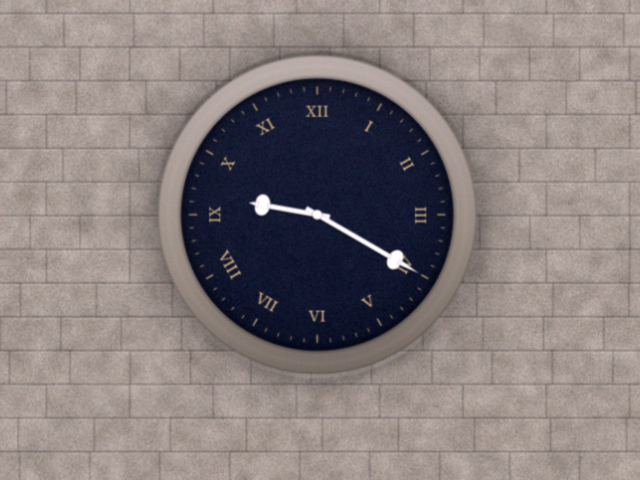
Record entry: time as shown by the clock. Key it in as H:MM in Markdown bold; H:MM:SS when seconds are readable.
**9:20**
